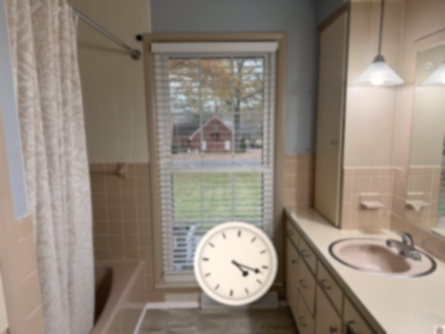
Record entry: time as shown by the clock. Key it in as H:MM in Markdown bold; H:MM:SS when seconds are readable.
**4:17**
